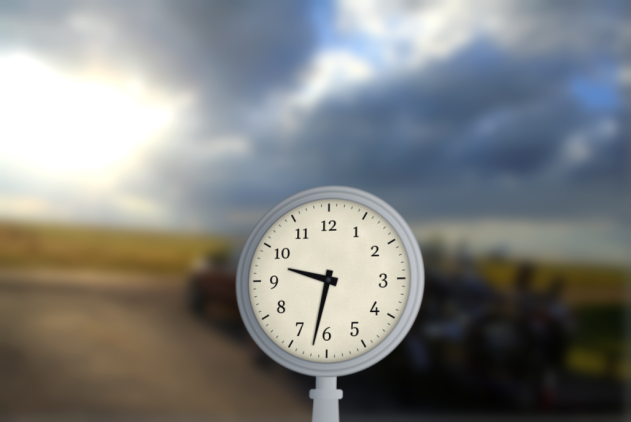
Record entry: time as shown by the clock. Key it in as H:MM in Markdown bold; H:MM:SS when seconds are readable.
**9:32**
